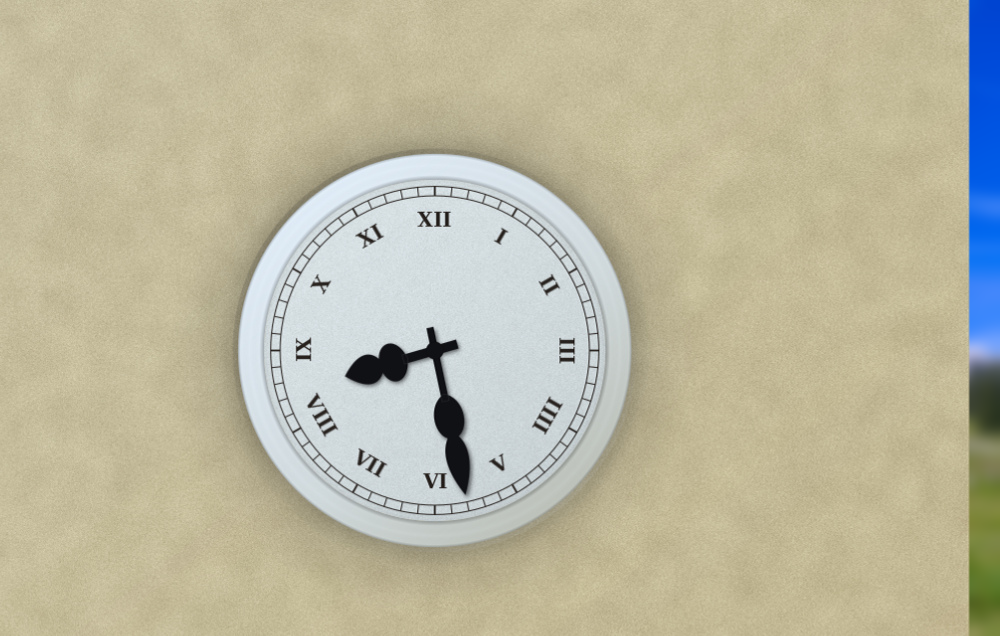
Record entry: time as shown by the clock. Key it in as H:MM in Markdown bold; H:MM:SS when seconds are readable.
**8:28**
